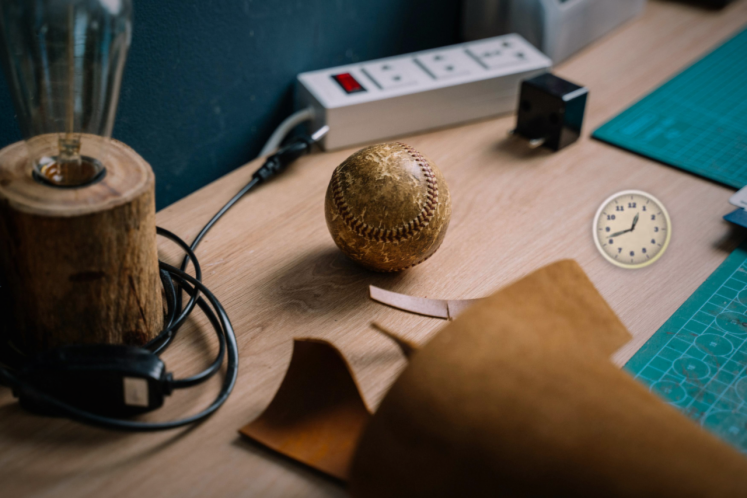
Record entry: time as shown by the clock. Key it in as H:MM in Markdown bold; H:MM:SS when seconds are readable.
**12:42**
